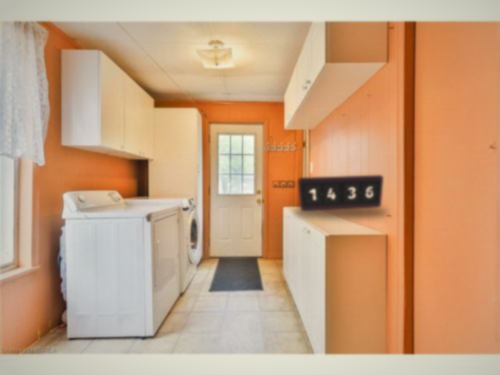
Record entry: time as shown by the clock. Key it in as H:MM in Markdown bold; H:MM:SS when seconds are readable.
**14:36**
